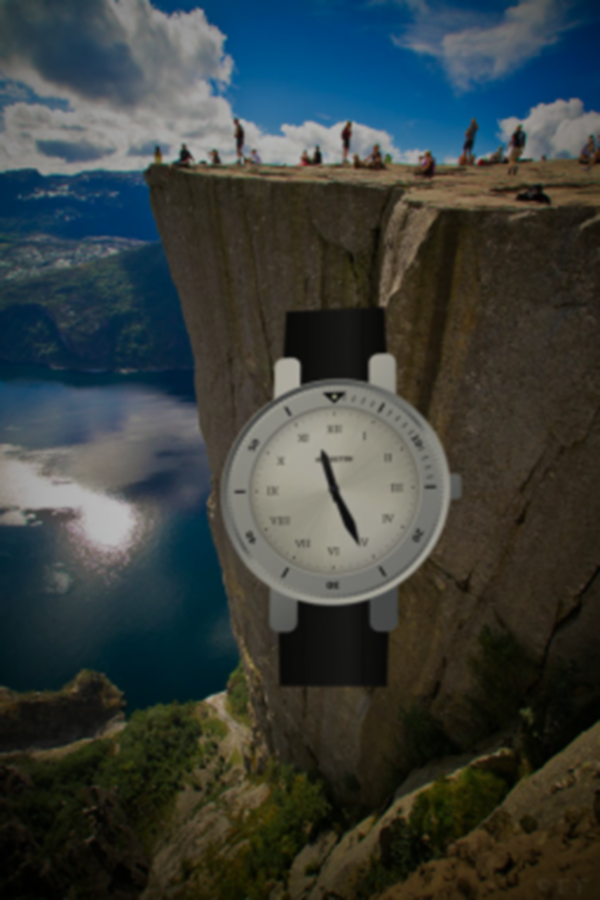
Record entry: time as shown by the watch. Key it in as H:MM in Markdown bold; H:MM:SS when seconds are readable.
**11:26**
